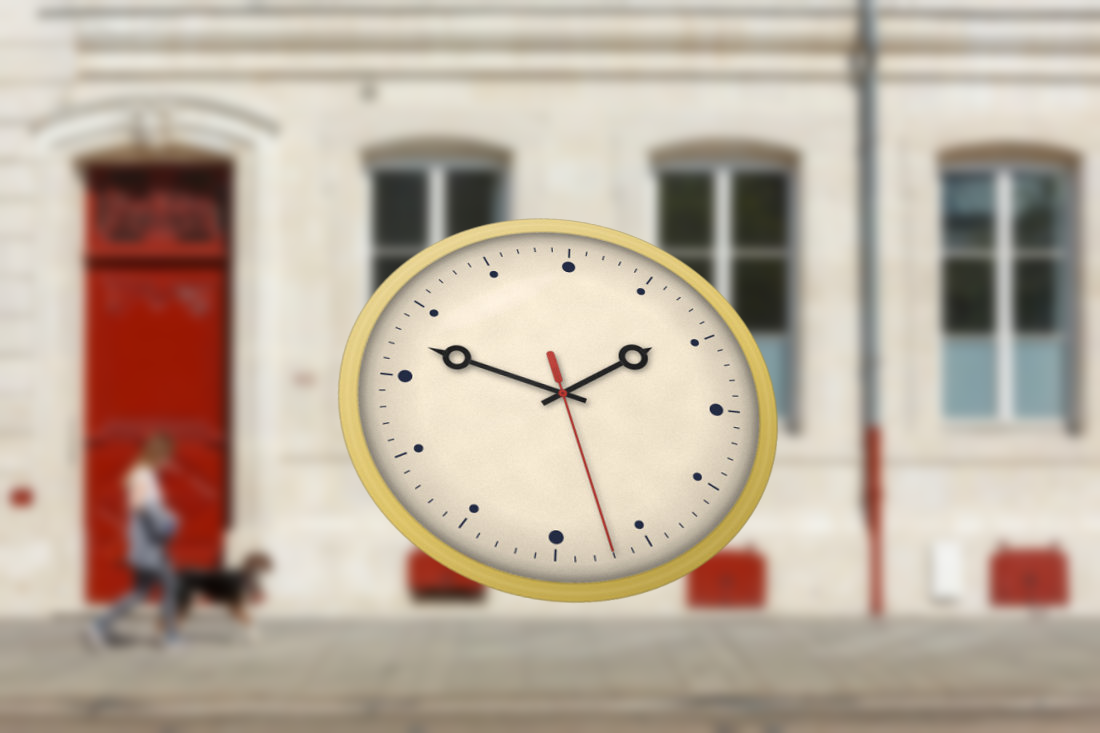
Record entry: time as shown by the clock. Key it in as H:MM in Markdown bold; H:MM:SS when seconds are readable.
**1:47:27**
